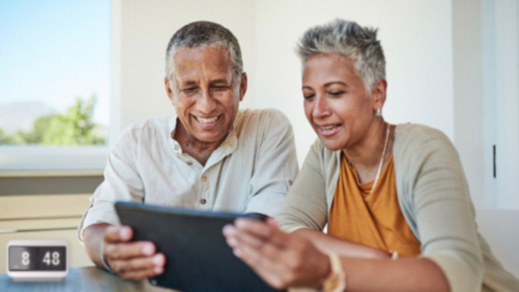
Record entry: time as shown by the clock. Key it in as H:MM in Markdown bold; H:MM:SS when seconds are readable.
**8:48**
